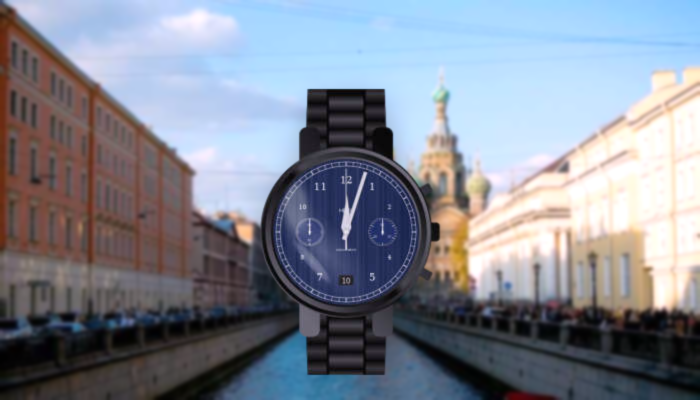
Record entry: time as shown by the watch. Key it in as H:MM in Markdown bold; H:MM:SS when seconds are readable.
**12:03**
